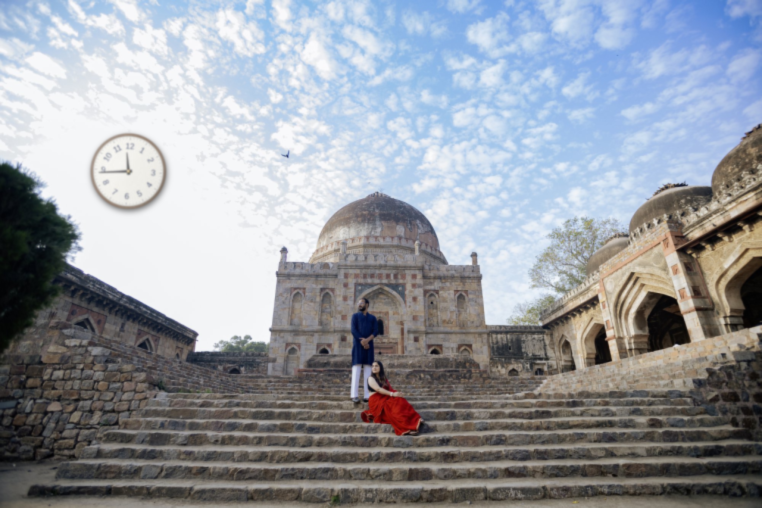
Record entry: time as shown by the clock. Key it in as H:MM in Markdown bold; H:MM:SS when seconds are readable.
**11:44**
